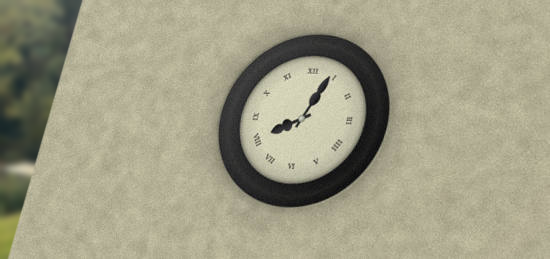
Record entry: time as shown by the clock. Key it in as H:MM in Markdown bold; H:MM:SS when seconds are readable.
**8:04**
